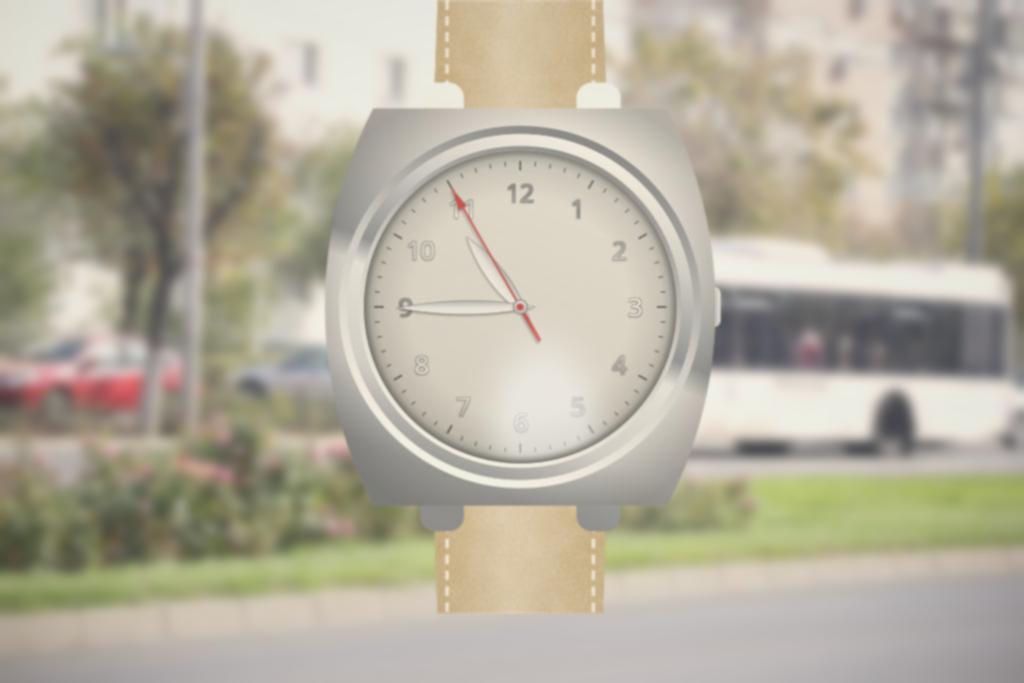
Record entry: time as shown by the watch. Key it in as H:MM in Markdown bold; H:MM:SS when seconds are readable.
**10:44:55**
